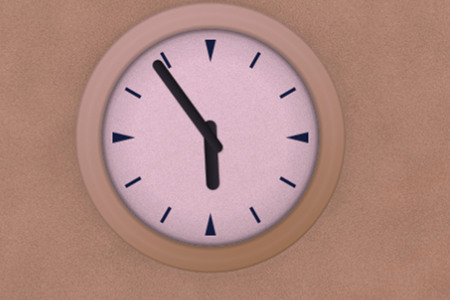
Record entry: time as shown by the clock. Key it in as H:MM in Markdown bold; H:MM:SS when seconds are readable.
**5:54**
